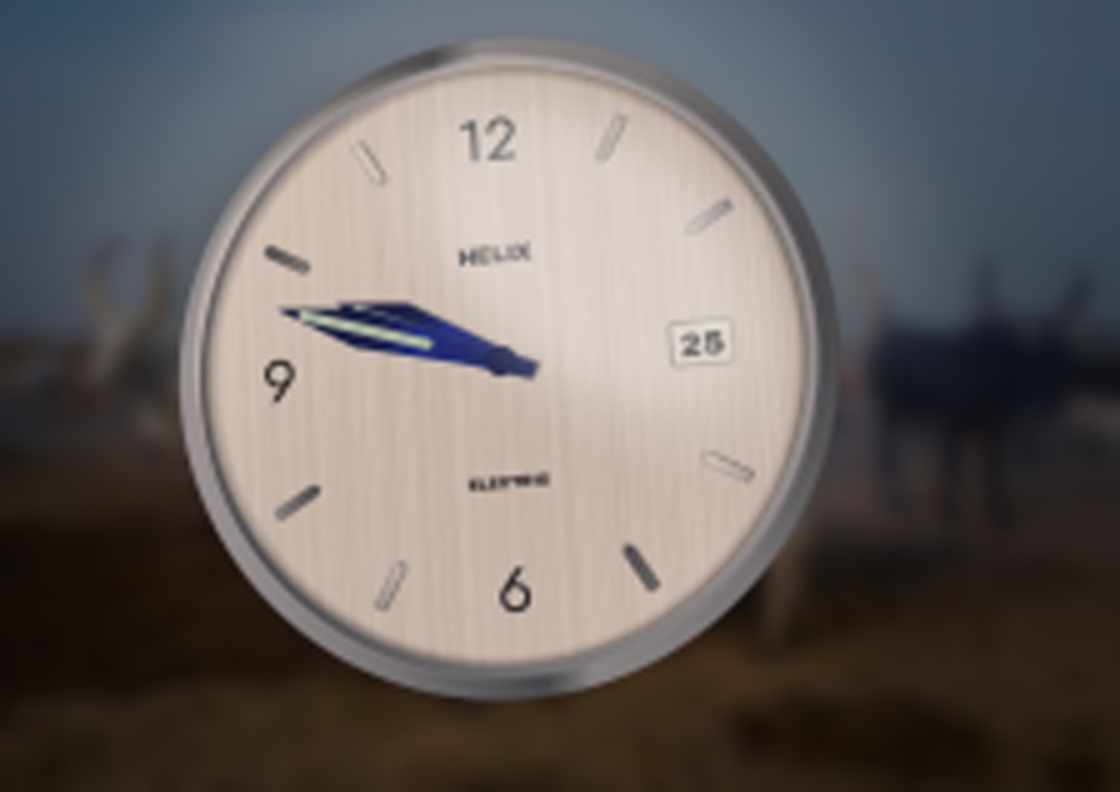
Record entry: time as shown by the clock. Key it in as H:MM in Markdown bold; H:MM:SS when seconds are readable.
**9:48**
